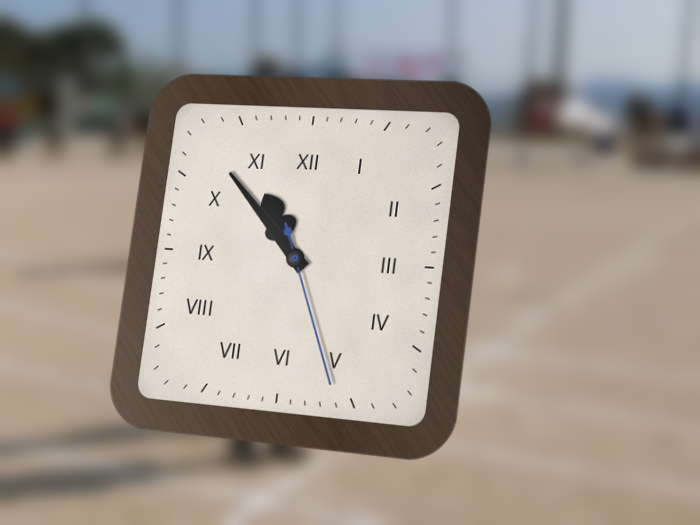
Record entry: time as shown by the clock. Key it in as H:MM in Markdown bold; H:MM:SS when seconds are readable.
**10:52:26**
